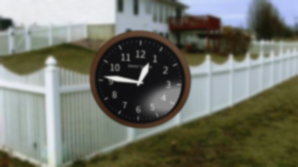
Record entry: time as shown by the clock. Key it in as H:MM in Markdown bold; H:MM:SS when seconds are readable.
**12:46**
